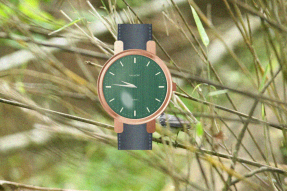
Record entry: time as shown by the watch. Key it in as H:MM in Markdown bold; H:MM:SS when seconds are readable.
**9:46**
